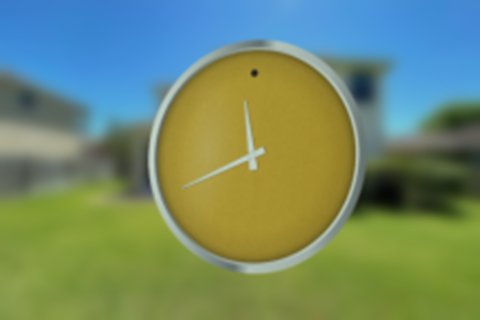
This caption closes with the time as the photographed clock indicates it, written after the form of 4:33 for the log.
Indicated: 11:41
